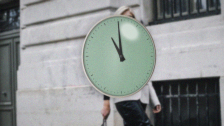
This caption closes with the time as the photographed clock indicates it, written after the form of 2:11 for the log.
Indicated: 10:59
